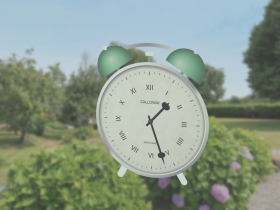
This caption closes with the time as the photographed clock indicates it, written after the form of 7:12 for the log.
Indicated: 1:27
